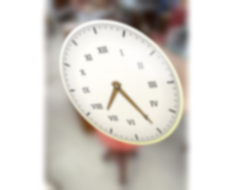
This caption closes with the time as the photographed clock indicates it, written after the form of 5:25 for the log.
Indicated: 7:25
